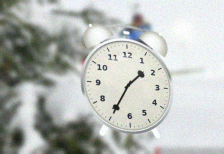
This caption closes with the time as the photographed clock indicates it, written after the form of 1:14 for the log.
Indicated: 1:35
